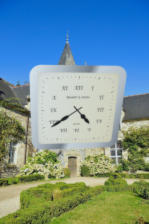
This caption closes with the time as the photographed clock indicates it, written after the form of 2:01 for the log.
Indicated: 4:39
